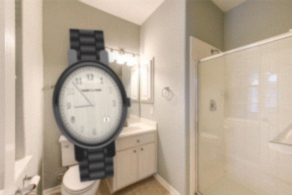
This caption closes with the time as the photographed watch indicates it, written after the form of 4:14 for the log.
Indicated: 8:53
